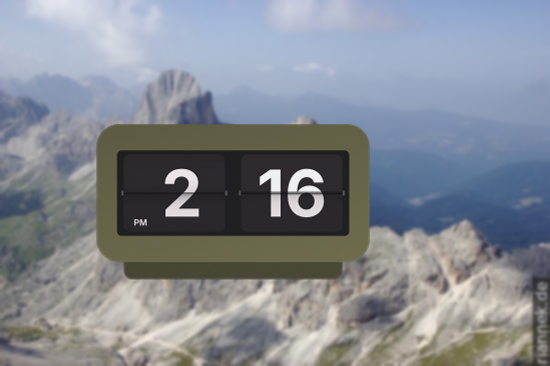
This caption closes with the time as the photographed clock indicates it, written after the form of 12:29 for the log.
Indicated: 2:16
